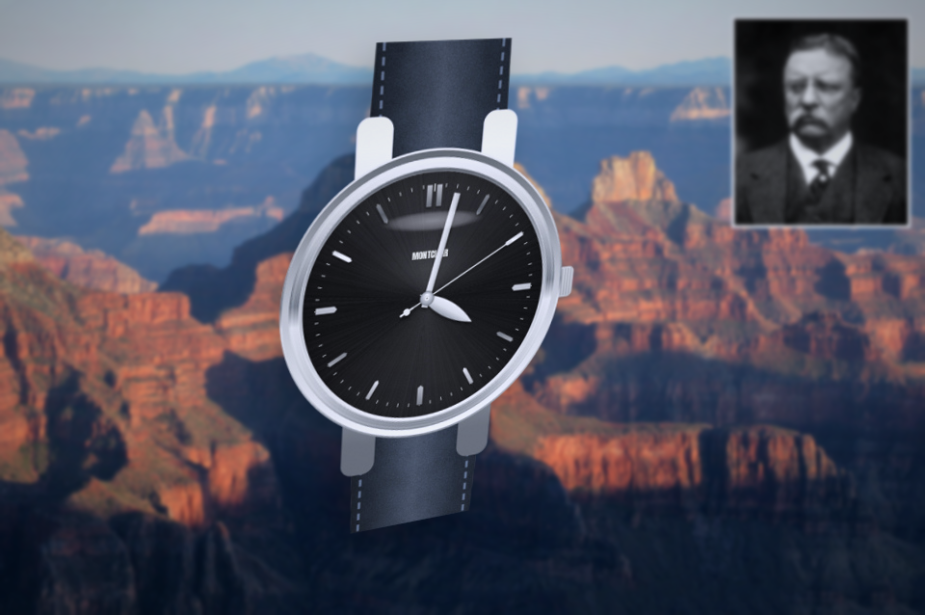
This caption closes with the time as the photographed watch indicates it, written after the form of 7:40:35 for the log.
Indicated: 4:02:10
